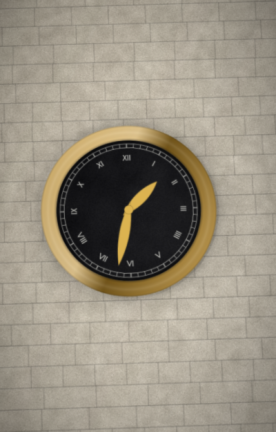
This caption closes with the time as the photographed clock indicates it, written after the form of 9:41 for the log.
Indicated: 1:32
